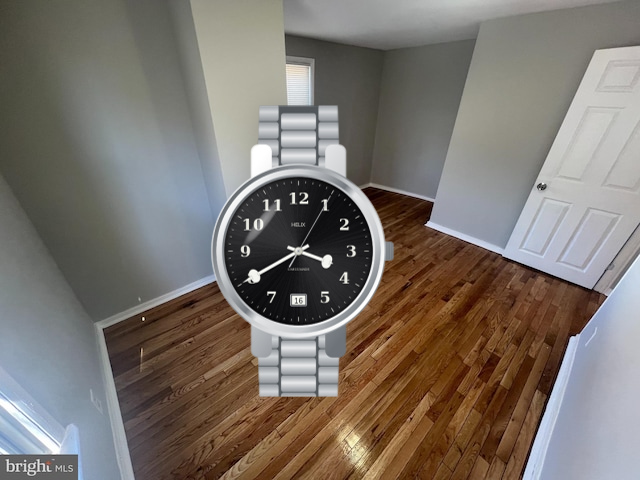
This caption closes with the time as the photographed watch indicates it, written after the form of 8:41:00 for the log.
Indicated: 3:40:05
